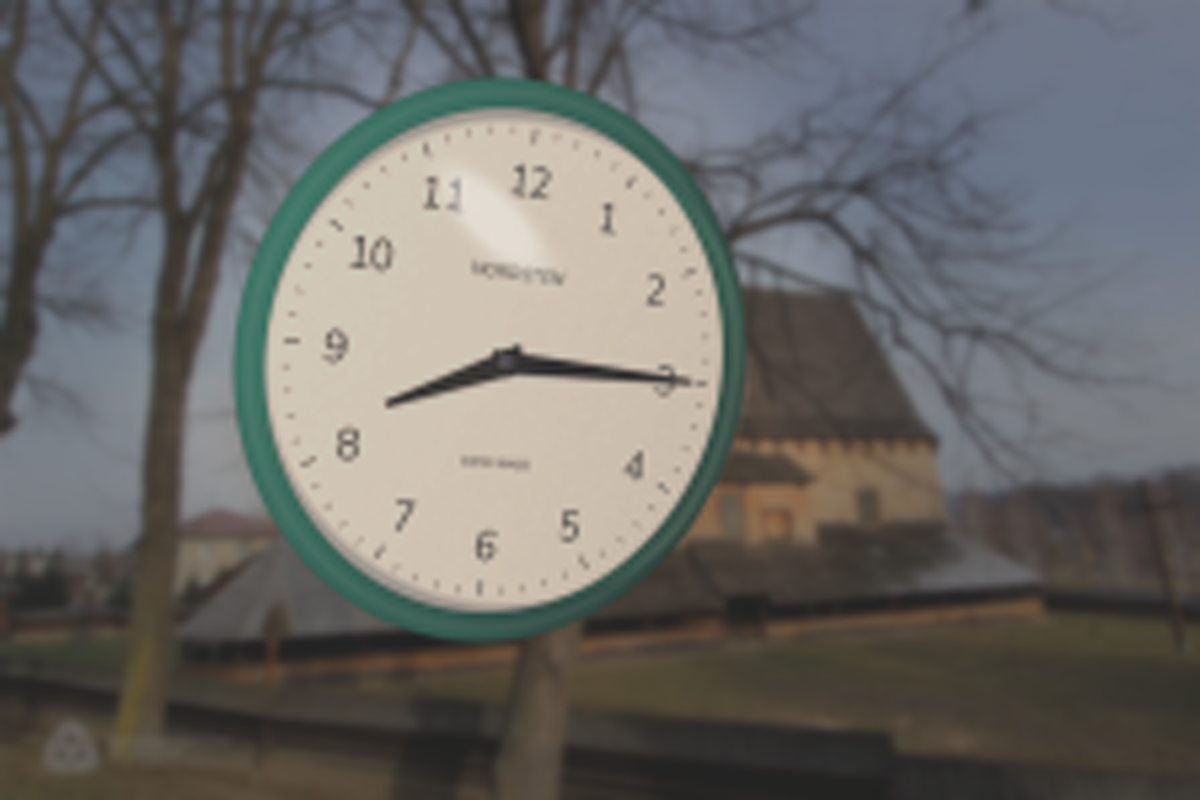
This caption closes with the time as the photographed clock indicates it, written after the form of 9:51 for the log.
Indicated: 8:15
